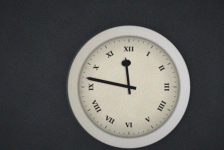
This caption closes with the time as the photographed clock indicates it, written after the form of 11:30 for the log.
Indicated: 11:47
